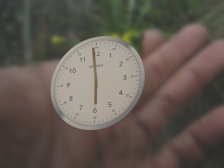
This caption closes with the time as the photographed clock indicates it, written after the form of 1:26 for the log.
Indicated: 5:59
